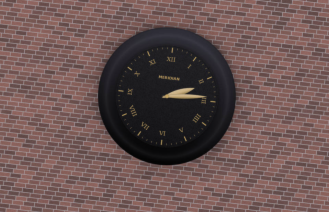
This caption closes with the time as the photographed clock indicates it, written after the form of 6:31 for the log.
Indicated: 2:14
